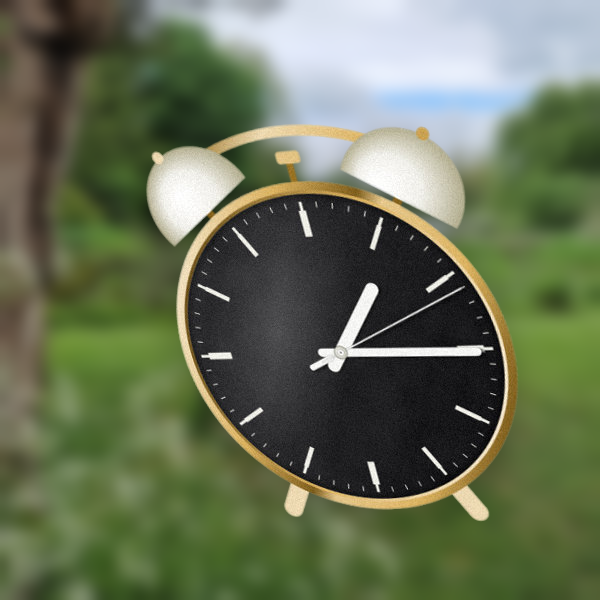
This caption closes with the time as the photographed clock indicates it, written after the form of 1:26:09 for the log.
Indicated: 1:15:11
